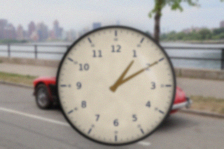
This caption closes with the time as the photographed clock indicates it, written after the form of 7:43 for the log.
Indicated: 1:10
